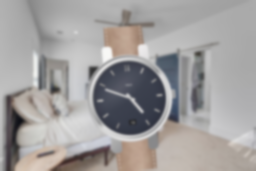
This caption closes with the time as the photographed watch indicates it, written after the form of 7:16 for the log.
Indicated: 4:49
